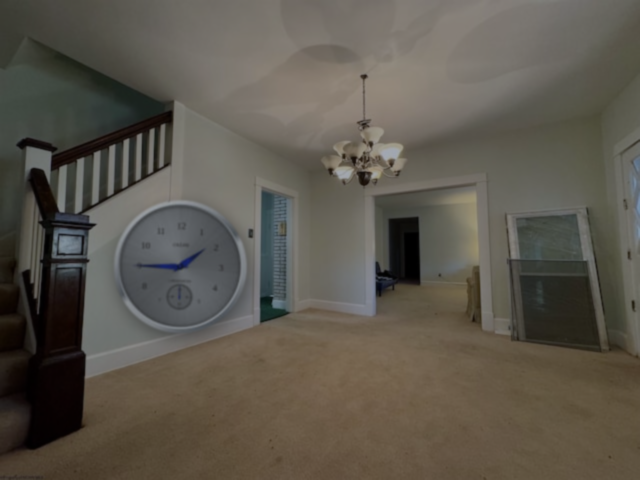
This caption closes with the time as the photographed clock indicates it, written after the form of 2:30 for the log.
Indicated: 1:45
